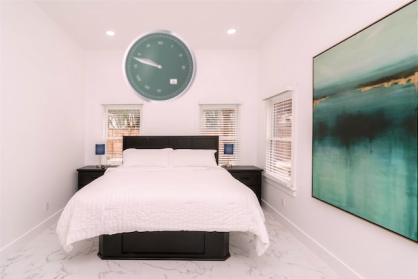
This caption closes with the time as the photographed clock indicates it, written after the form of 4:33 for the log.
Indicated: 9:48
